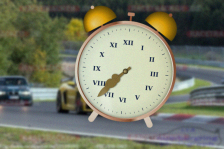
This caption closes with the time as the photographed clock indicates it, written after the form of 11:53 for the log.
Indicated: 7:37
